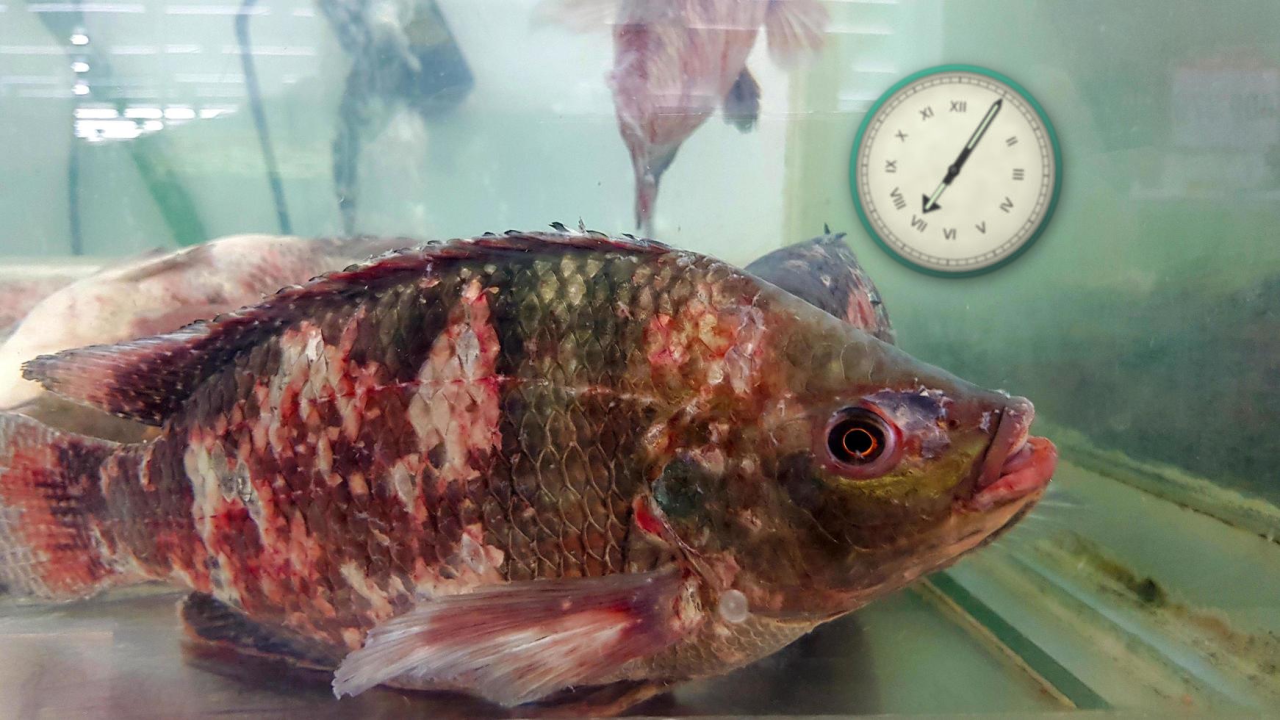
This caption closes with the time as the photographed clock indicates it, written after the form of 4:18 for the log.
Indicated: 7:05
